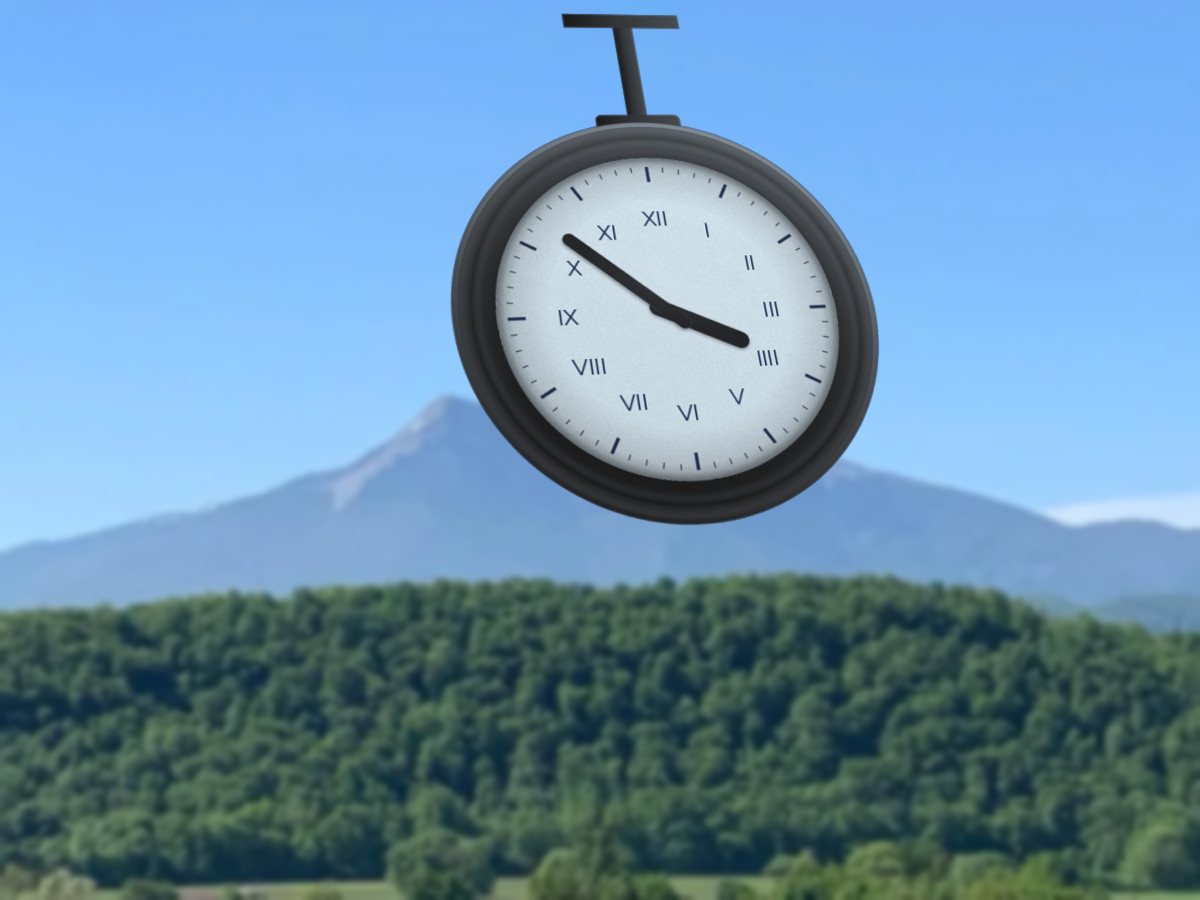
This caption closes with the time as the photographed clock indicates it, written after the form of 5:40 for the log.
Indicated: 3:52
